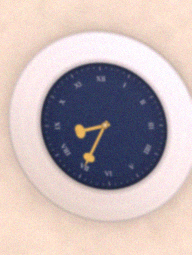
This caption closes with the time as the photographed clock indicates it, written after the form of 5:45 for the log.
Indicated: 8:35
